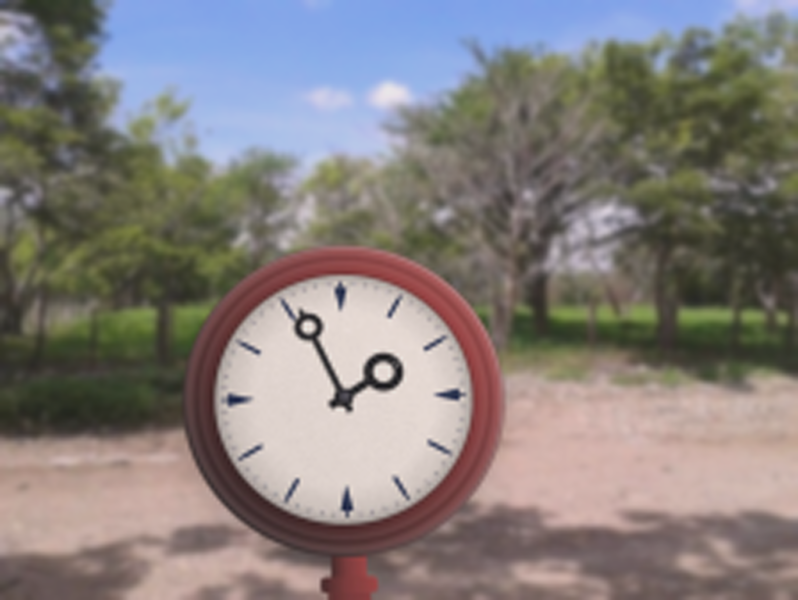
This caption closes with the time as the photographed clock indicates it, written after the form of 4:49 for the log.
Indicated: 1:56
